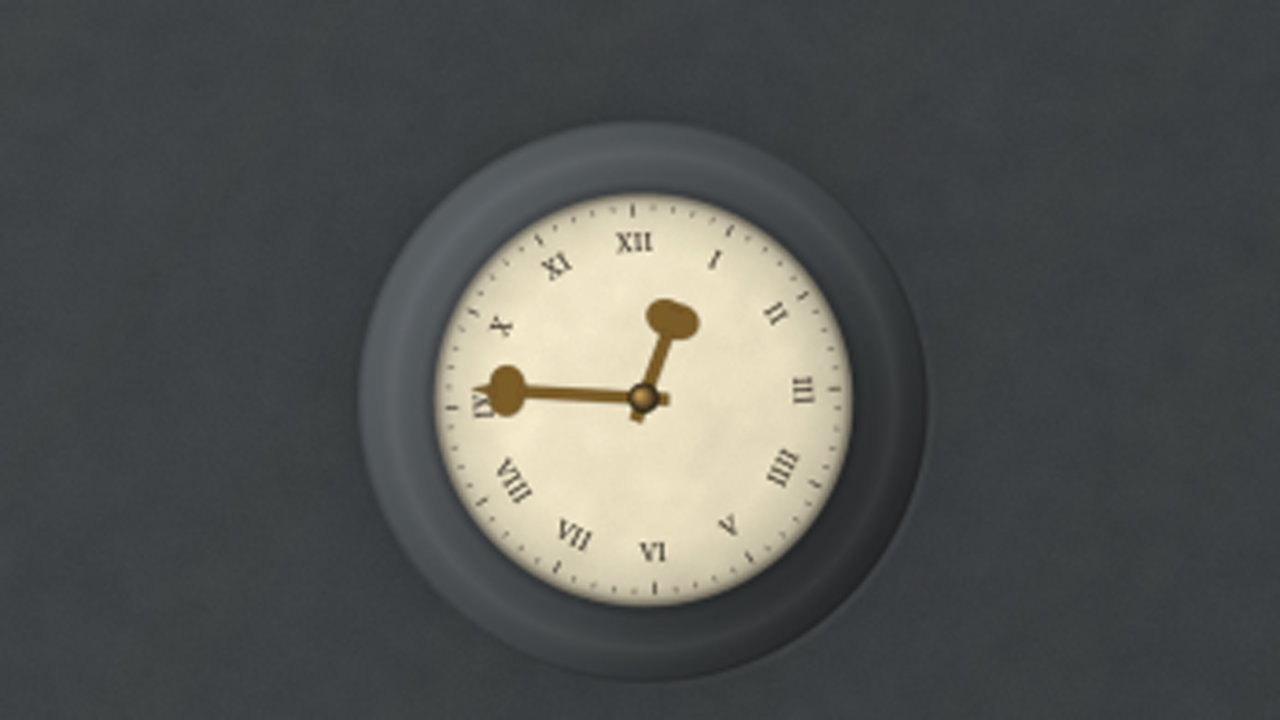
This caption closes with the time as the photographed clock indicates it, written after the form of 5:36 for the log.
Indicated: 12:46
